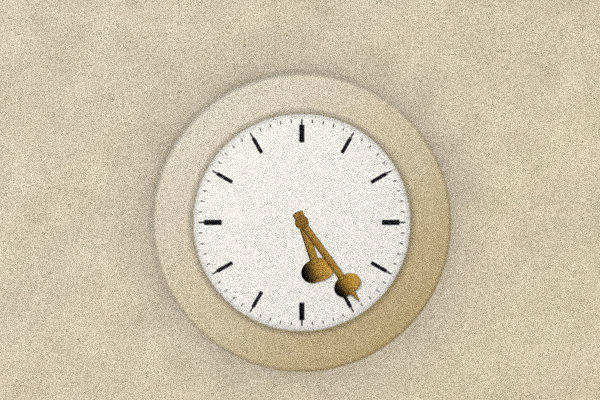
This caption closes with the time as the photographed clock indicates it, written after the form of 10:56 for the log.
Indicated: 5:24
